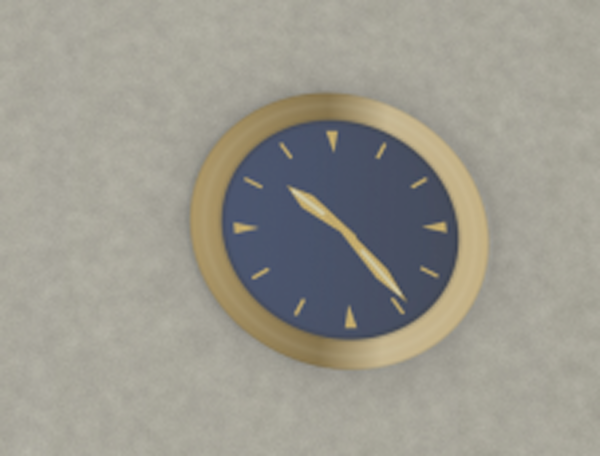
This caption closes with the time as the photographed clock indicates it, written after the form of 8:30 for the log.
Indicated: 10:24
